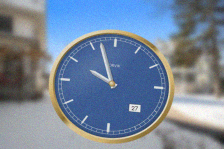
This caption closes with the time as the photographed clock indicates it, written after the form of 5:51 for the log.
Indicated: 9:57
